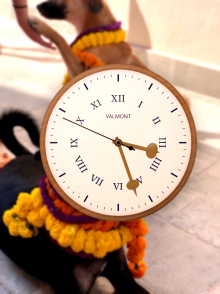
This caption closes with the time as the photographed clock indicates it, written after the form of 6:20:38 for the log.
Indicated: 3:26:49
